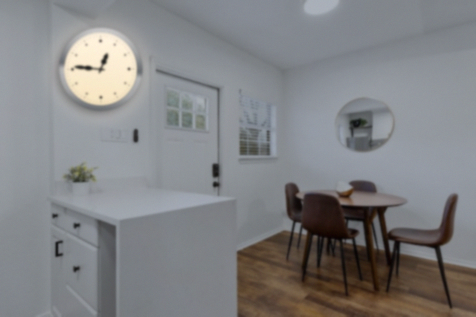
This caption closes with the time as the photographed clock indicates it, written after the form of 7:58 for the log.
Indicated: 12:46
